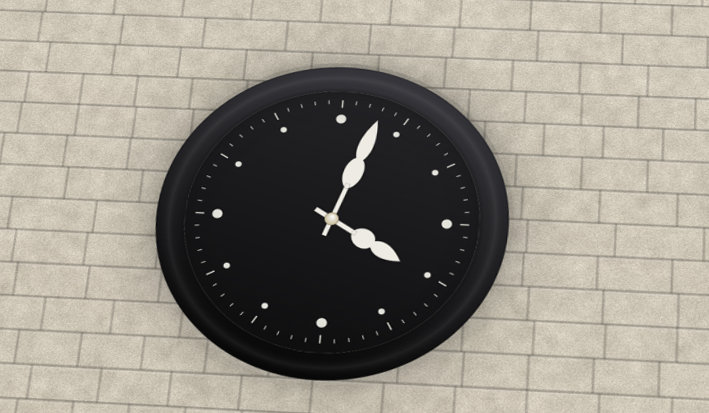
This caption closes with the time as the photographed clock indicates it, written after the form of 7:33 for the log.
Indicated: 4:03
